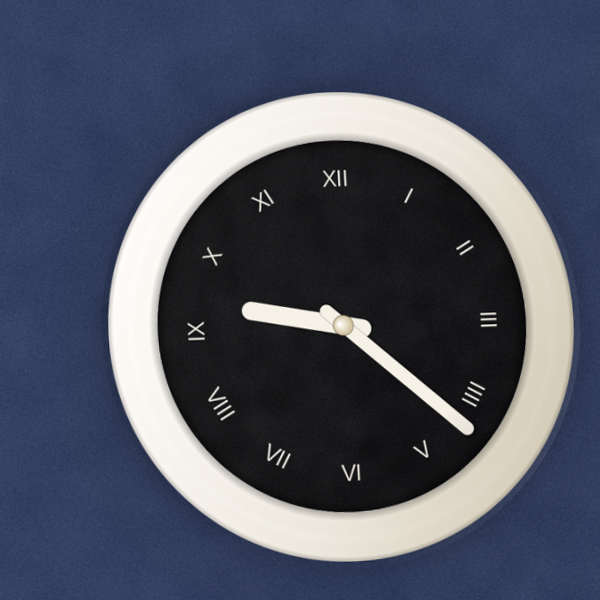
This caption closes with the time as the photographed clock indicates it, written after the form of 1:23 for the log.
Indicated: 9:22
